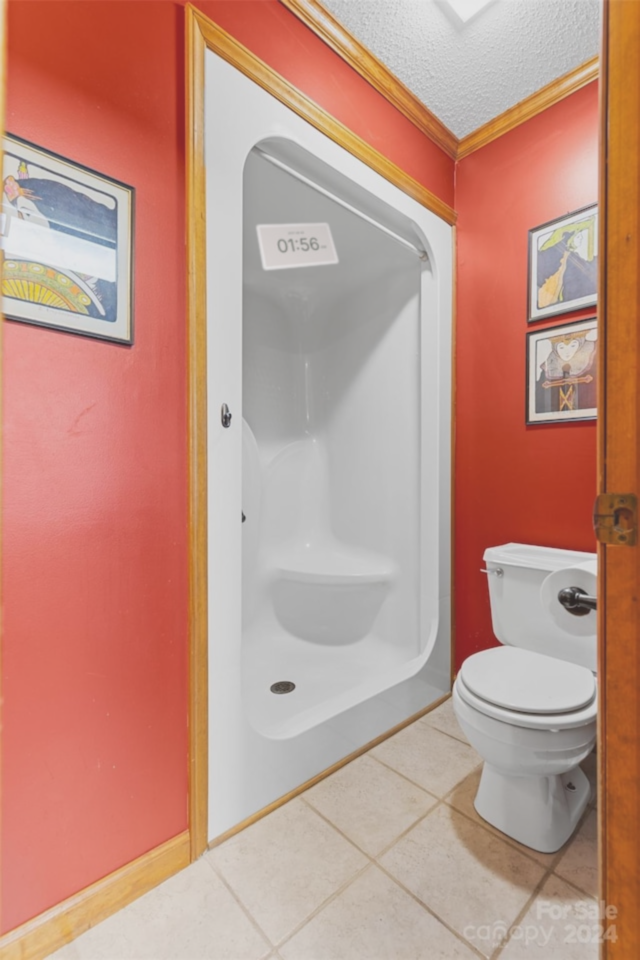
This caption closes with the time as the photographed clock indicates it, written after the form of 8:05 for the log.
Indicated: 1:56
